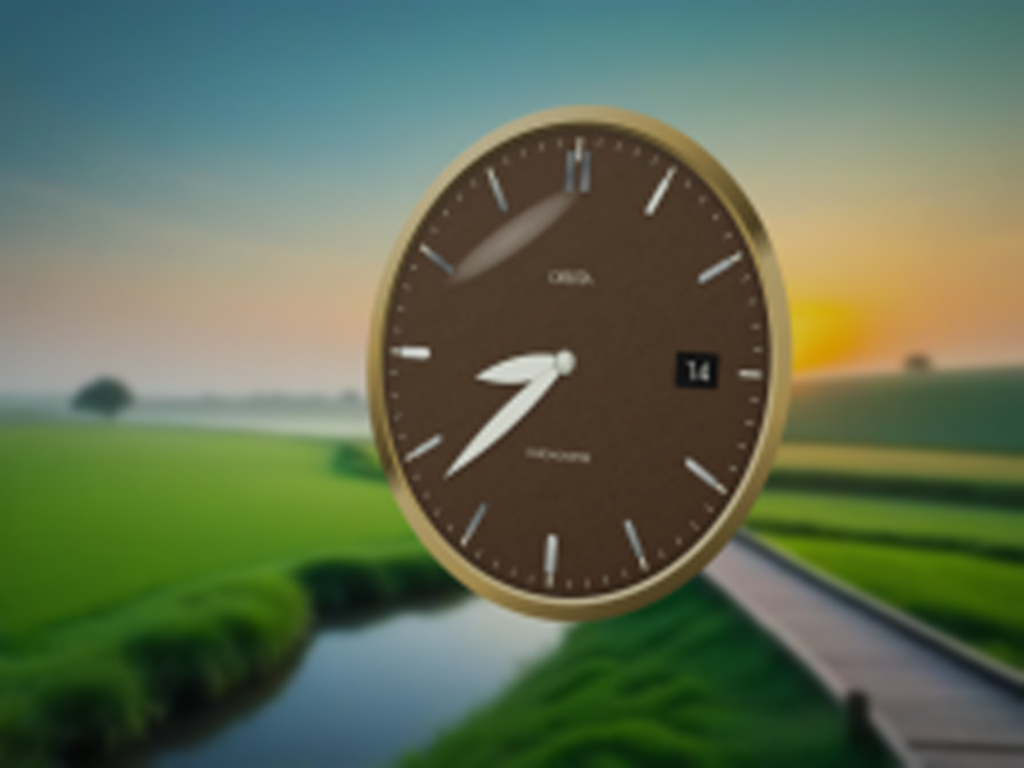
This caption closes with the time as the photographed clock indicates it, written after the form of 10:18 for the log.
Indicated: 8:38
